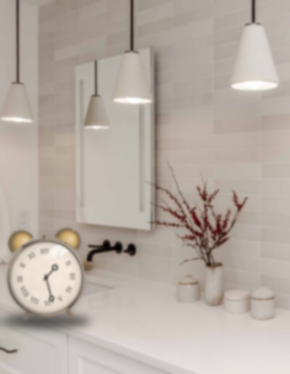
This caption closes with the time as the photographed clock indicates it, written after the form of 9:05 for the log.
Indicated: 1:28
